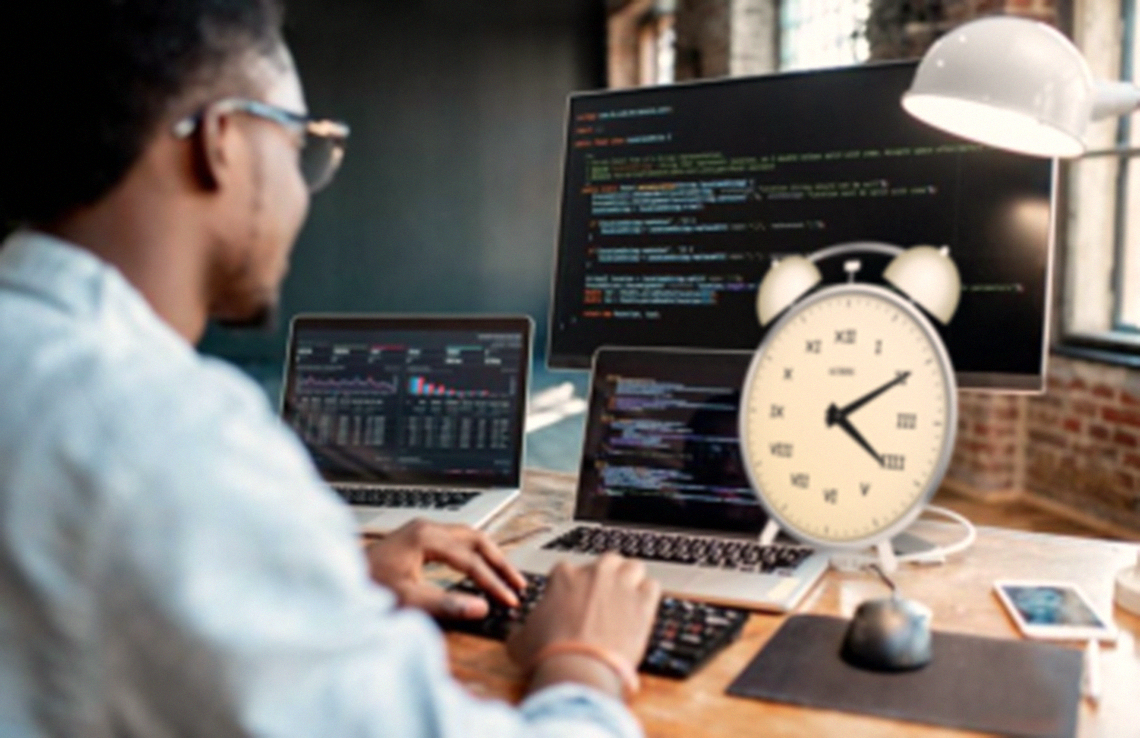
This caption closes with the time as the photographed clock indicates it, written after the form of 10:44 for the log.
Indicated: 4:10
